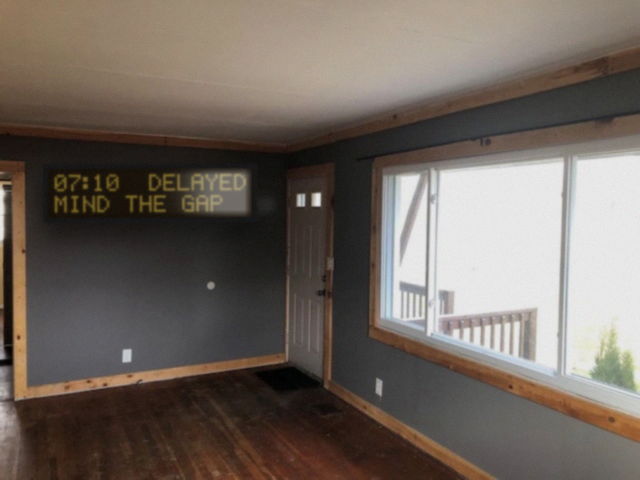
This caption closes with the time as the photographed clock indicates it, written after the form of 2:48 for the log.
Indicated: 7:10
